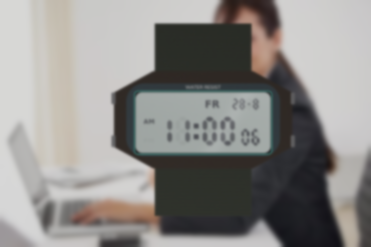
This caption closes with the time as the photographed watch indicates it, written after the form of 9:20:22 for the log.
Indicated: 11:00:06
